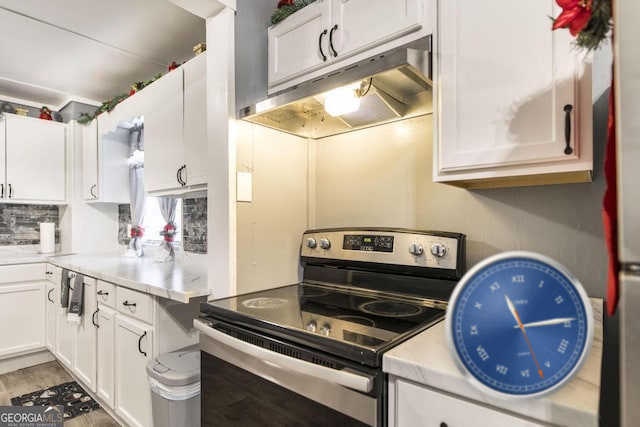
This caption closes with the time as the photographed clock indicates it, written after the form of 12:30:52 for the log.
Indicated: 11:14:27
